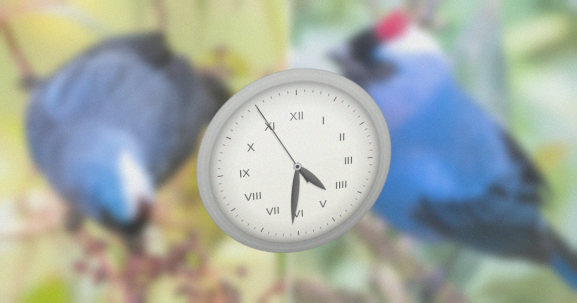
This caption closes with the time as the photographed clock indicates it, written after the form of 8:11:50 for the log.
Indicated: 4:30:55
